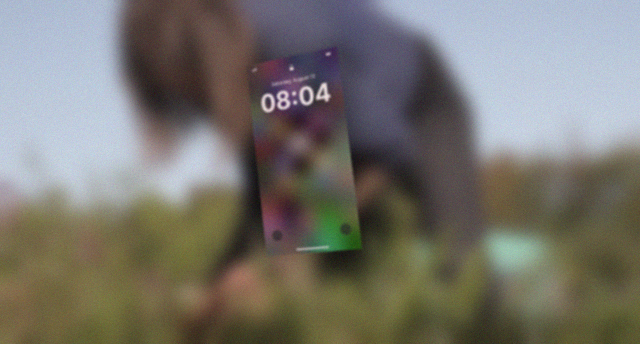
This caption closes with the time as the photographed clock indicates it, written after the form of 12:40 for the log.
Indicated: 8:04
